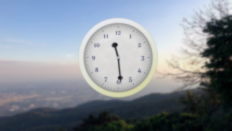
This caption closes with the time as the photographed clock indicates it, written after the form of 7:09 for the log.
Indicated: 11:29
